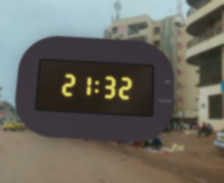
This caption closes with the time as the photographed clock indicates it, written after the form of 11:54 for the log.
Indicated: 21:32
